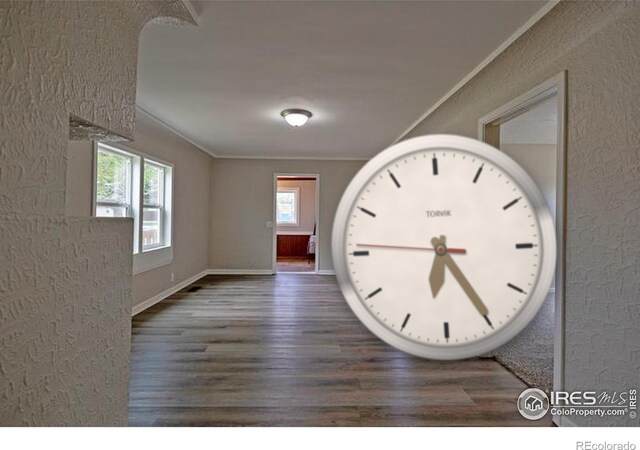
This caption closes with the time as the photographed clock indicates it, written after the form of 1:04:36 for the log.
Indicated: 6:24:46
